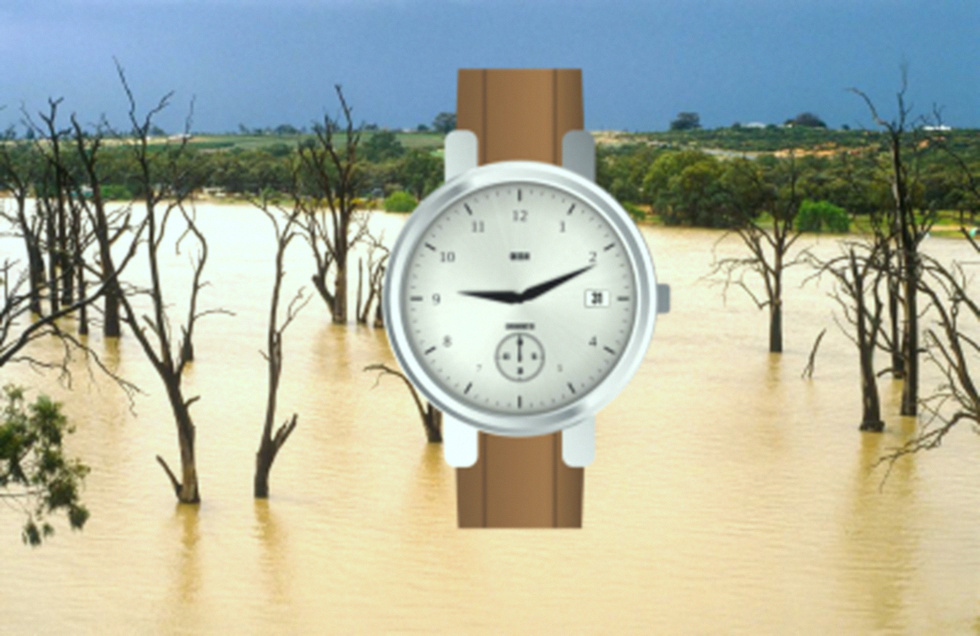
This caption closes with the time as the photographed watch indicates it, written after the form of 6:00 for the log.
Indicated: 9:11
